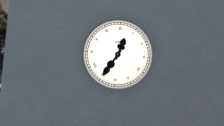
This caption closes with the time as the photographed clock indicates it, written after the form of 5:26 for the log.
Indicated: 12:35
